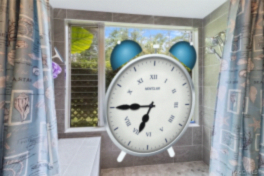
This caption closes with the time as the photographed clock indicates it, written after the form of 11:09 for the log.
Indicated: 6:45
